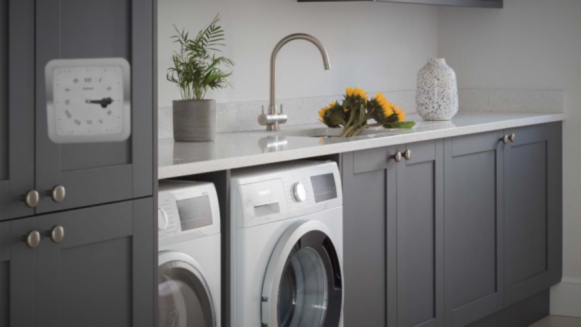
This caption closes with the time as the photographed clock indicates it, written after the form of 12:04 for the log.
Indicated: 3:15
